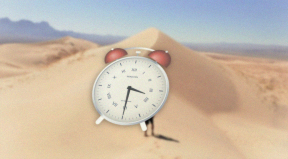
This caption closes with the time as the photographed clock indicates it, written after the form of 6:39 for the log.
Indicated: 3:30
